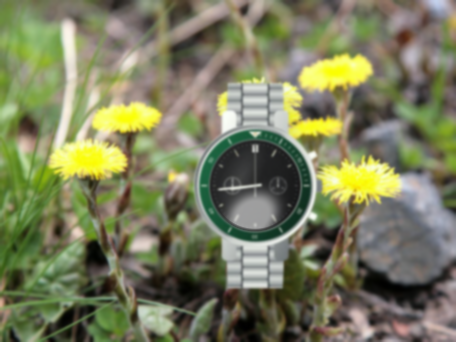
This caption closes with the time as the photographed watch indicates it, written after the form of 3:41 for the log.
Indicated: 8:44
